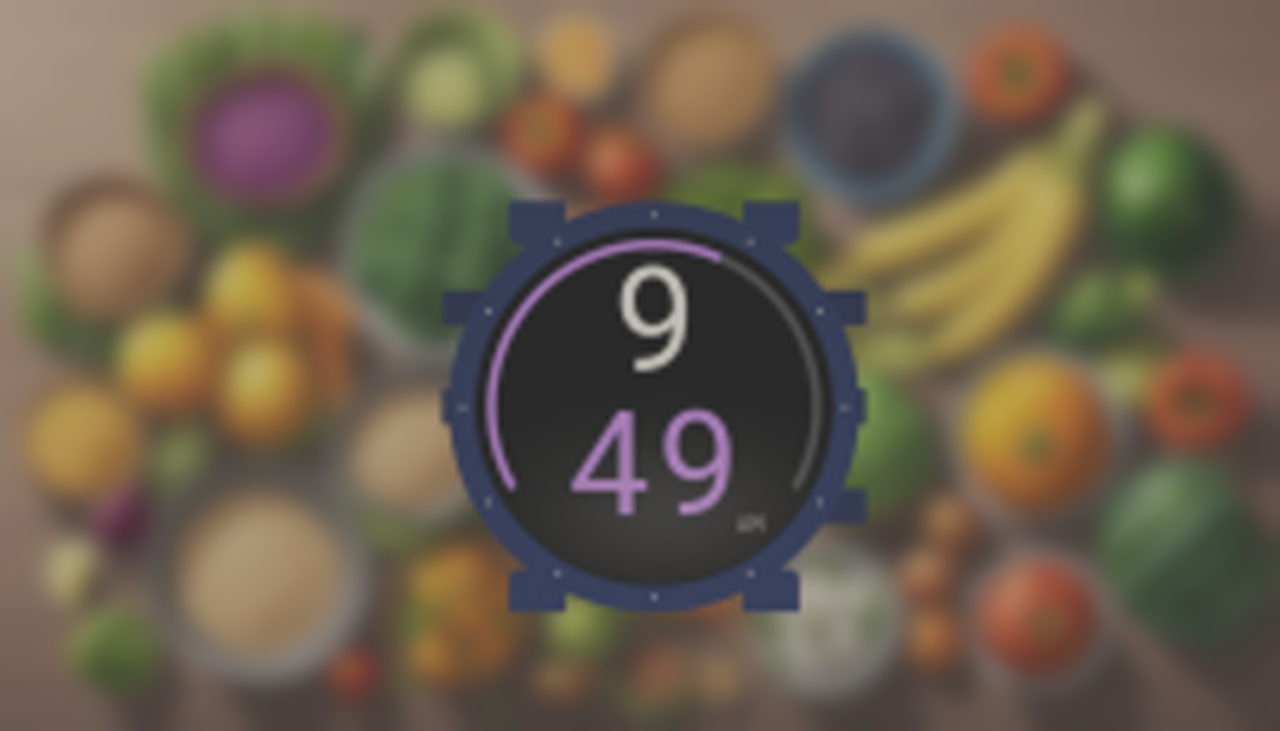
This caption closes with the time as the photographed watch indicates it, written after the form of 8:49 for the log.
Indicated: 9:49
